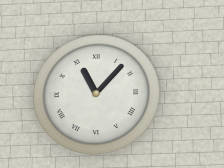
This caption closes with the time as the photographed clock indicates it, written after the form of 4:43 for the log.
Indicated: 11:07
